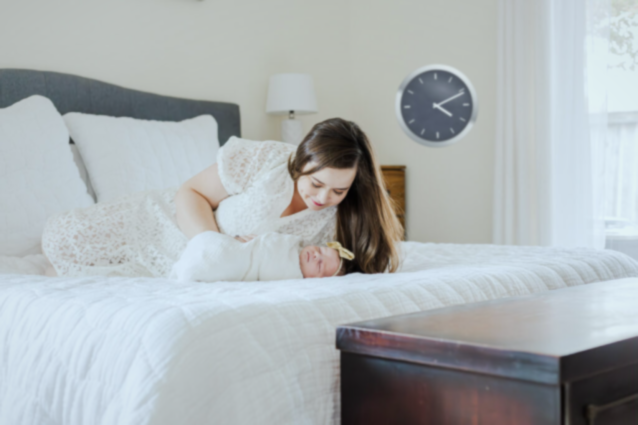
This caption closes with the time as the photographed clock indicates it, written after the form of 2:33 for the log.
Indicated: 4:11
